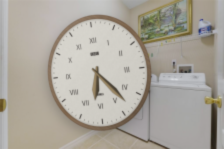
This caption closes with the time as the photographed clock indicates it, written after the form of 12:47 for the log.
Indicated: 6:23
